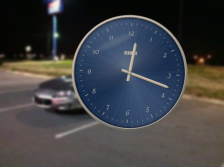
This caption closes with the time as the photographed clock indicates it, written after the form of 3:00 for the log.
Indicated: 12:18
